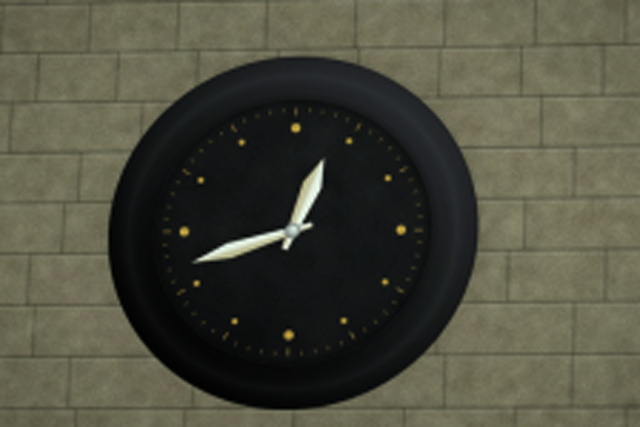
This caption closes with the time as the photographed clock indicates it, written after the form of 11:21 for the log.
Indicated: 12:42
